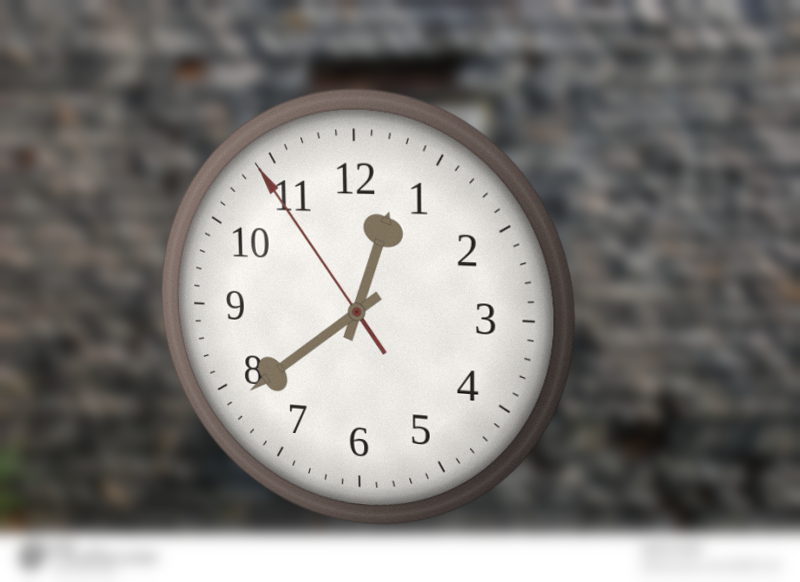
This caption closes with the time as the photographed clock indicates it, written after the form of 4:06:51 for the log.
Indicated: 12:38:54
